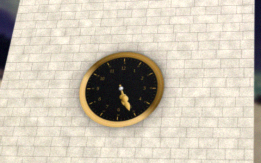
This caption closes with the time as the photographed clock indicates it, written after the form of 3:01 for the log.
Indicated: 5:26
